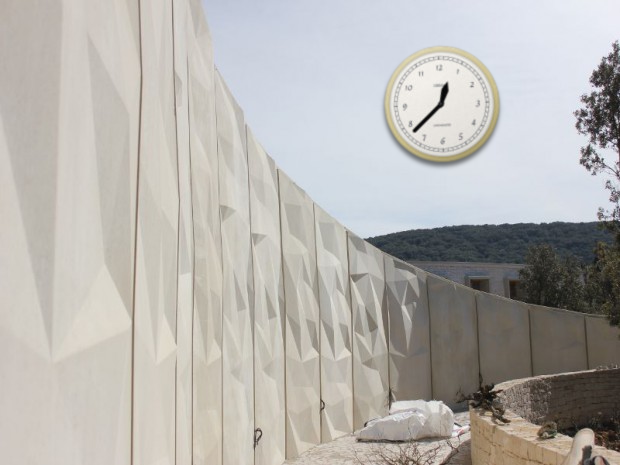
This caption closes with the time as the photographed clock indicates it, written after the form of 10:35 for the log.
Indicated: 12:38
